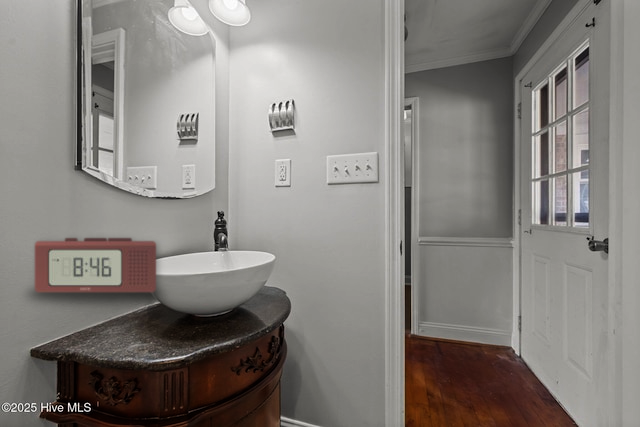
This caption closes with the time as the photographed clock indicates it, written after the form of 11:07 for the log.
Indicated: 8:46
